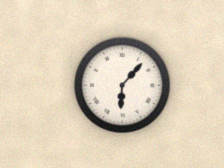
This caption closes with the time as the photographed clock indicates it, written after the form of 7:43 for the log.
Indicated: 6:07
